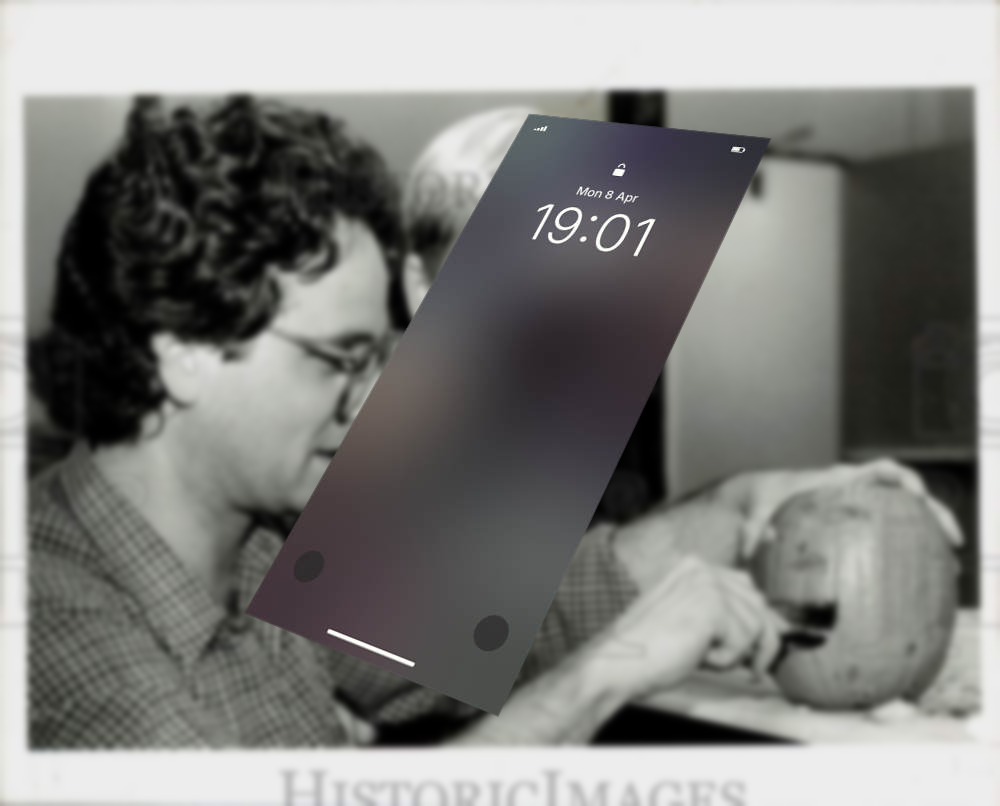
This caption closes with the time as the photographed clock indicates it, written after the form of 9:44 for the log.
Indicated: 19:01
